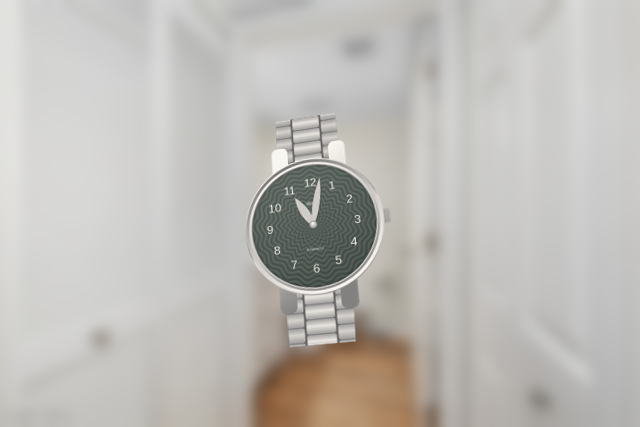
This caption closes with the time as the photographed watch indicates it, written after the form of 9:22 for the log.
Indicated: 11:02
